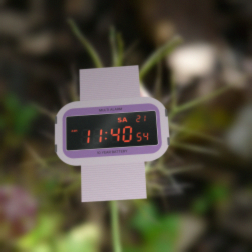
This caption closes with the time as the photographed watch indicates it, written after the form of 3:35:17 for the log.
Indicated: 11:40:54
